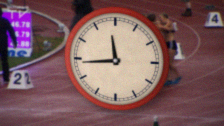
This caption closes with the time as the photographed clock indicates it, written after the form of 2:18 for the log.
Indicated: 11:44
